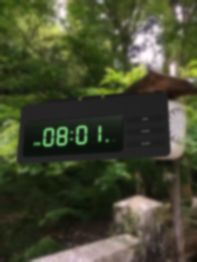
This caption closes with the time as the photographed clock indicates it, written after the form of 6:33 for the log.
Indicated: 8:01
